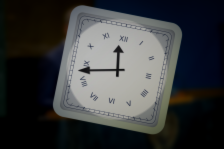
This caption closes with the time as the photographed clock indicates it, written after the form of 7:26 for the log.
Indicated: 11:43
